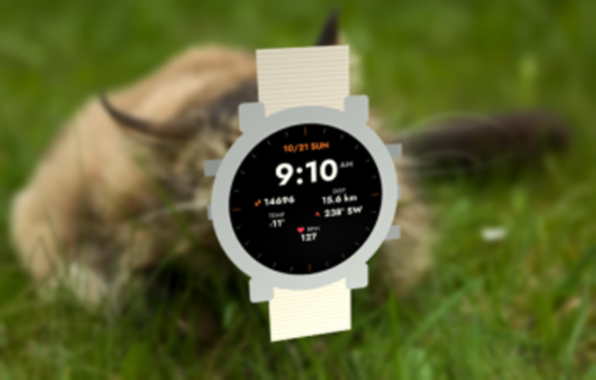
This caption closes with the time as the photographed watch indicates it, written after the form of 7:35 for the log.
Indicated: 9:10
